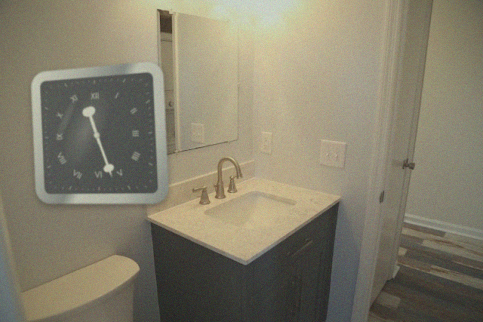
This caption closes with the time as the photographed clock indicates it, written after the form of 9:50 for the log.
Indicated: 11:27
